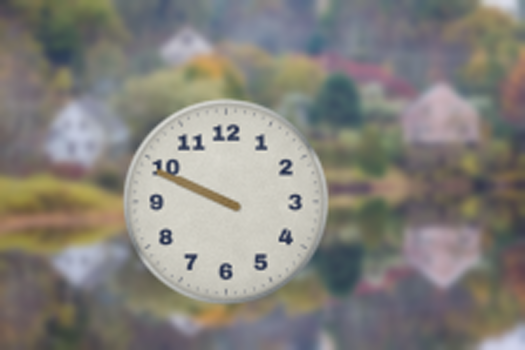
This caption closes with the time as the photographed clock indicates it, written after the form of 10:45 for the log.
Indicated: 9:49
